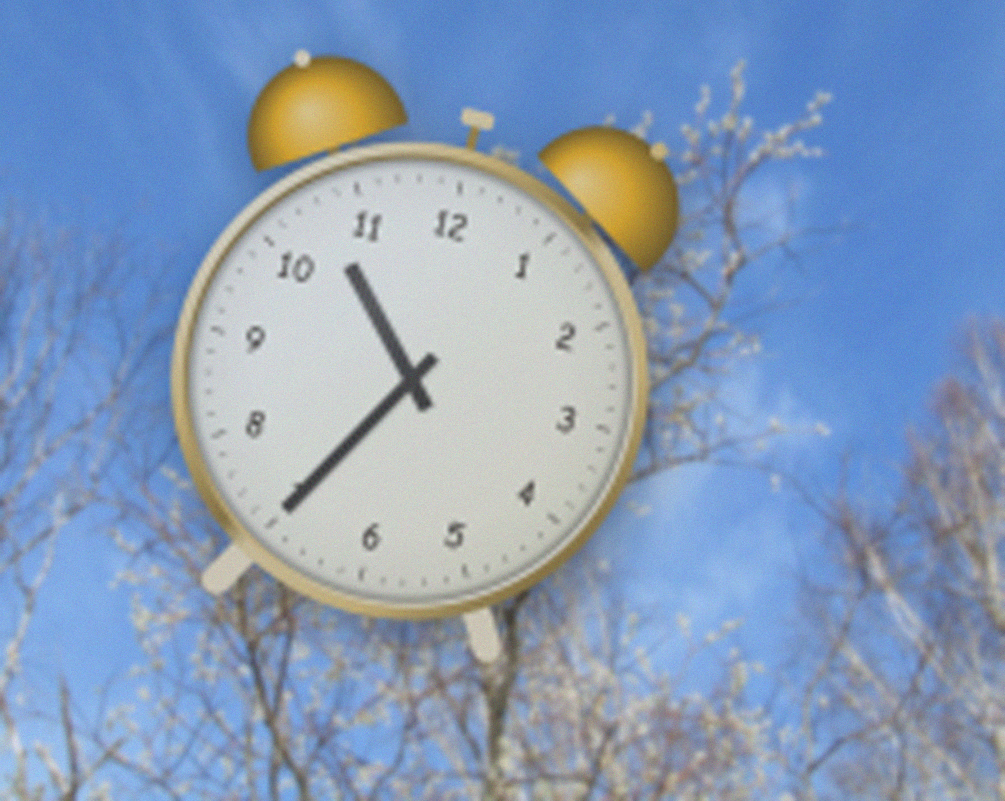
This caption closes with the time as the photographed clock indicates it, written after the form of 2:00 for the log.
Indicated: 10:35
